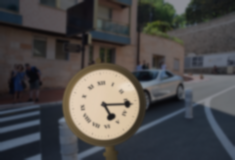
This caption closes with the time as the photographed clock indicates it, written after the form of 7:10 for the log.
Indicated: 5:16
